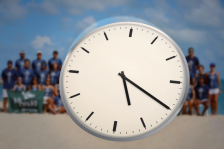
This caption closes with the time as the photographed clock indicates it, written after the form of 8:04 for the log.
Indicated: 5:20
